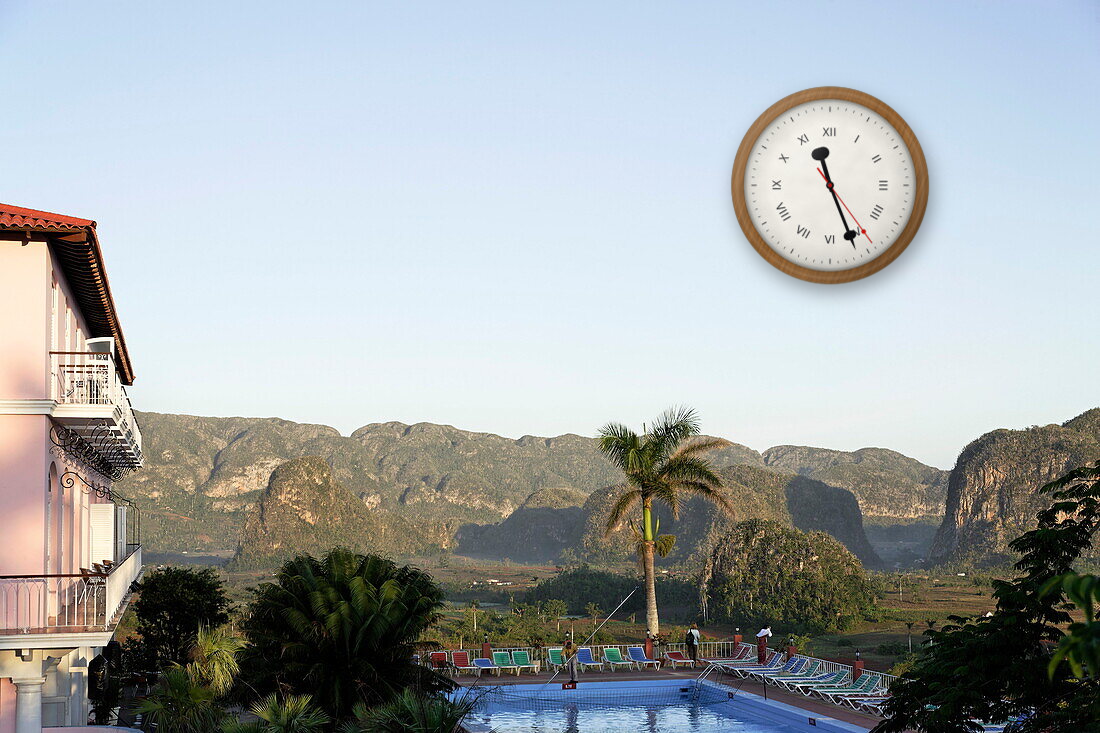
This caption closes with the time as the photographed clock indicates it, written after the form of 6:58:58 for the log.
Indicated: 11:26:24
